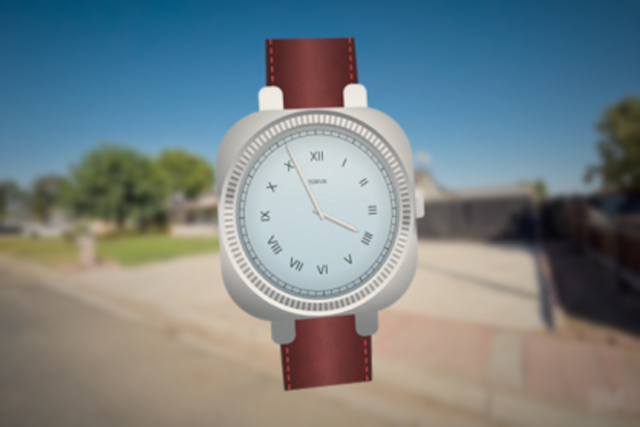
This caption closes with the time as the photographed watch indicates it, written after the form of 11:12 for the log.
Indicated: 3:56
